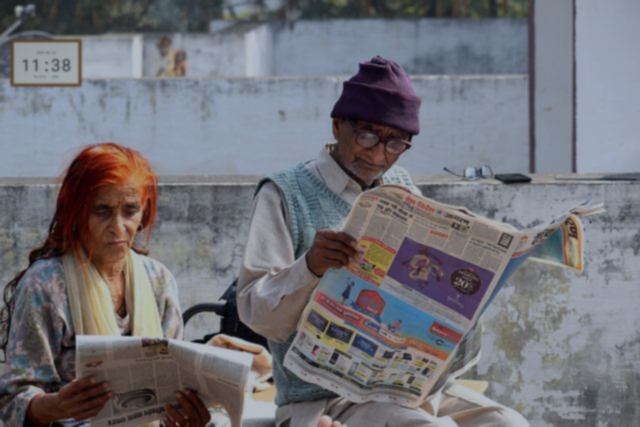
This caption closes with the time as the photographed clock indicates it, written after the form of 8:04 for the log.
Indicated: 11:38
